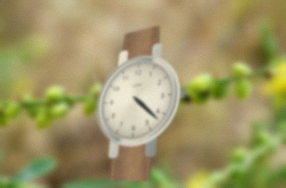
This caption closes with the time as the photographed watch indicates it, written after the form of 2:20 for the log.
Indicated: 4:22
